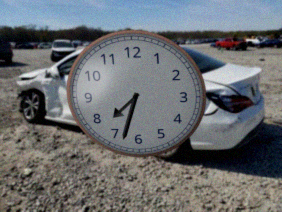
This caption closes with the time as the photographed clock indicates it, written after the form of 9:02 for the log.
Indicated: 7:33
